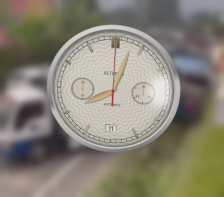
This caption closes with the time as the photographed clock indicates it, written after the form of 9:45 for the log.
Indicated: 8:03
